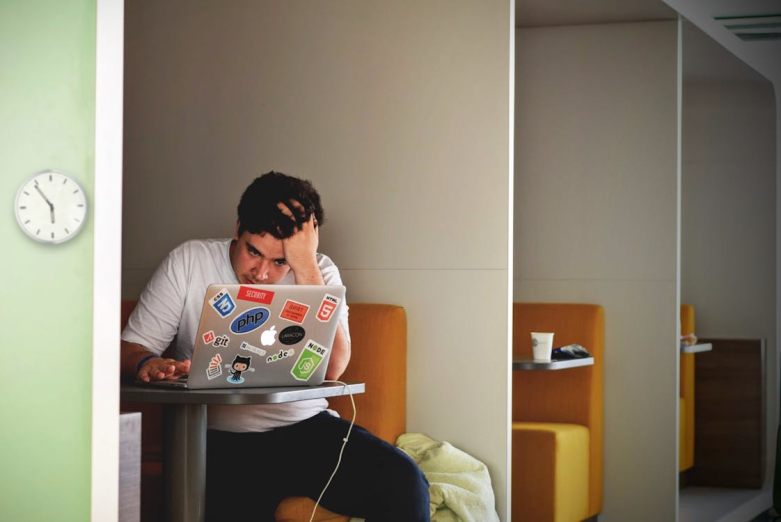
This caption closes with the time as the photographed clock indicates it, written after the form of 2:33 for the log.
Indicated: 5:54
